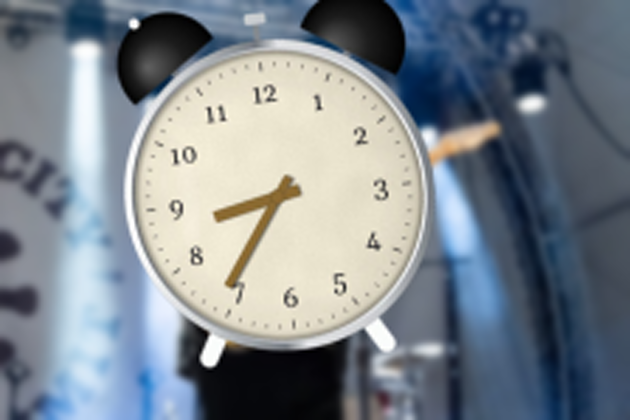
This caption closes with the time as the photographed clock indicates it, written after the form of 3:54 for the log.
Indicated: 8:36
